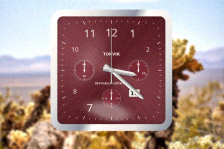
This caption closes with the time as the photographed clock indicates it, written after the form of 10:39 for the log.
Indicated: 3:22
